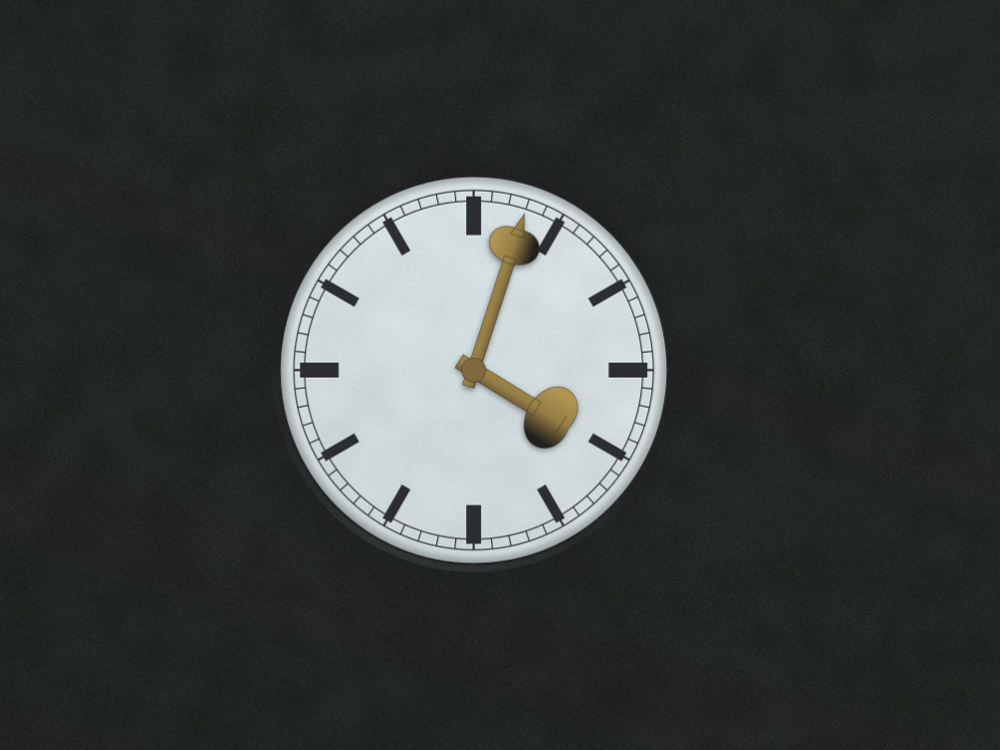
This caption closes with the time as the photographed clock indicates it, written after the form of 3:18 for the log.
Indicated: 4:03
